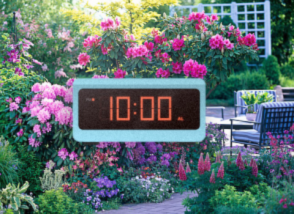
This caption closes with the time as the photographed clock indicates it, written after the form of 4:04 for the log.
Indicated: 10:00
